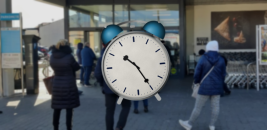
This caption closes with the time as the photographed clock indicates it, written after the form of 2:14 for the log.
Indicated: 10:25
